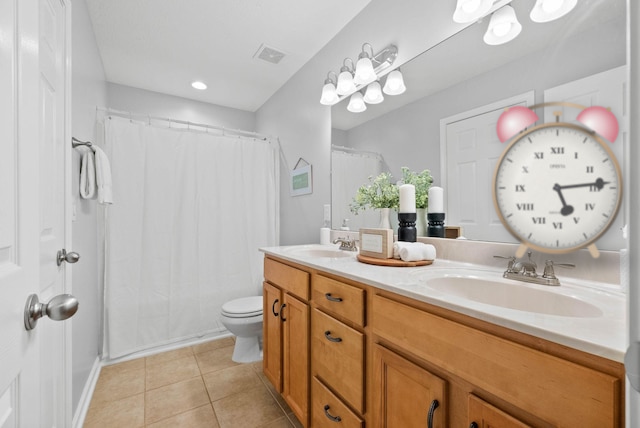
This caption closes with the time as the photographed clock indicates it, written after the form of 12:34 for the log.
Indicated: 5:14
